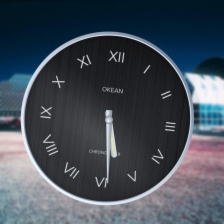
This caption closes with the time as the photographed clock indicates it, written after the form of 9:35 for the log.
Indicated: 5:29
